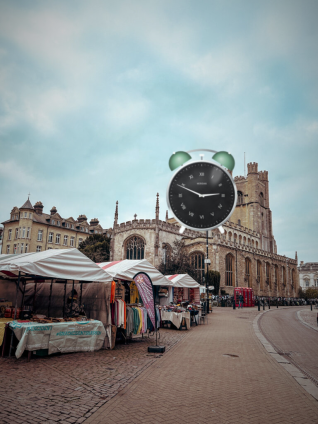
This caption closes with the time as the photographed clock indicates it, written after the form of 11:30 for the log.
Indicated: 2:49
